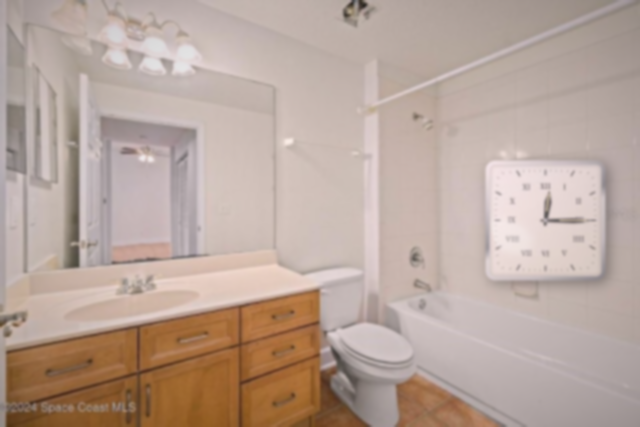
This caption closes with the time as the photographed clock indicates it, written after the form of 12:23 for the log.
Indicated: 12:15
